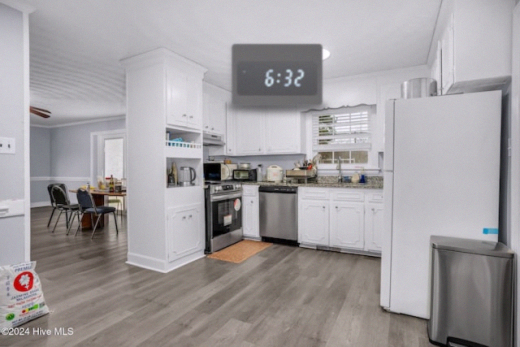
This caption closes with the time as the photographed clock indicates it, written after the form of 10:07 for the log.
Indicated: 6:32
